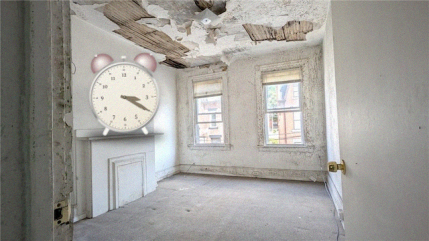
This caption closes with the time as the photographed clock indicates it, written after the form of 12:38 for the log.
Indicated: 3:20
